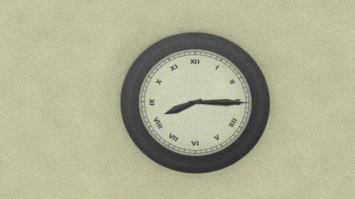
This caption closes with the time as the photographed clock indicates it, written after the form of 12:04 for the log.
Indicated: 8:15
